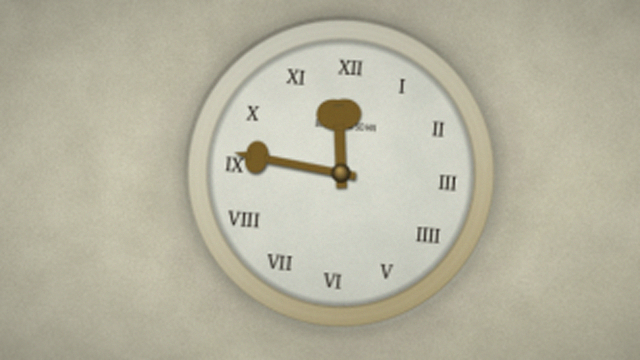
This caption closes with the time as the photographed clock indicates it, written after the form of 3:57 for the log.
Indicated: 11:46
